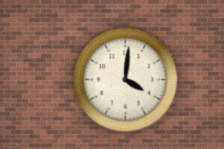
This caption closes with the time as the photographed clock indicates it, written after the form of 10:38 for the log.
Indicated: 4:01
